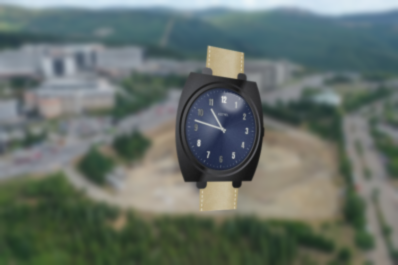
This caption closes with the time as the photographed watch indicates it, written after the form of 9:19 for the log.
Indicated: 10:47
